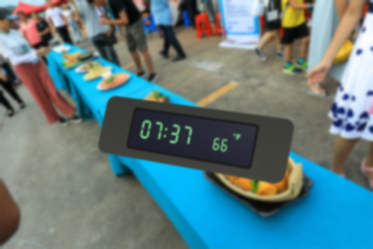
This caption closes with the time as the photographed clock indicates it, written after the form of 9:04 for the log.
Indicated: 7:37
